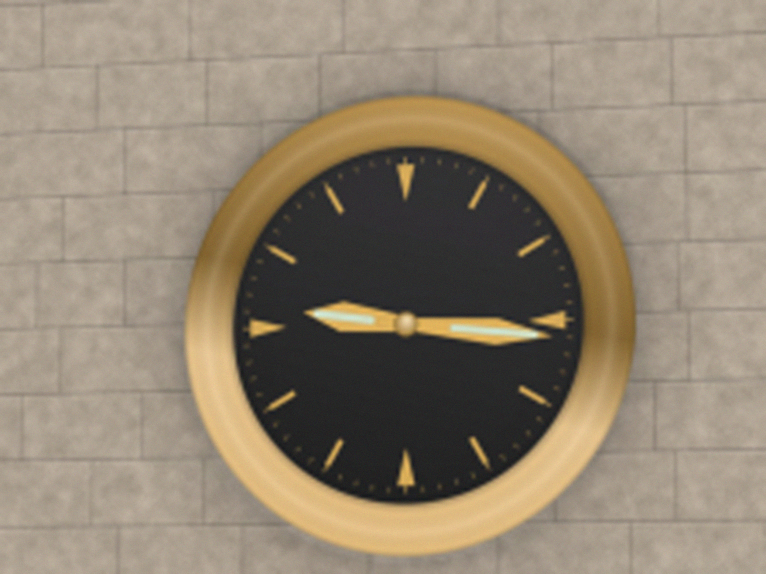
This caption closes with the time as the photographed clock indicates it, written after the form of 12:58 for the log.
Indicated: 9:16
